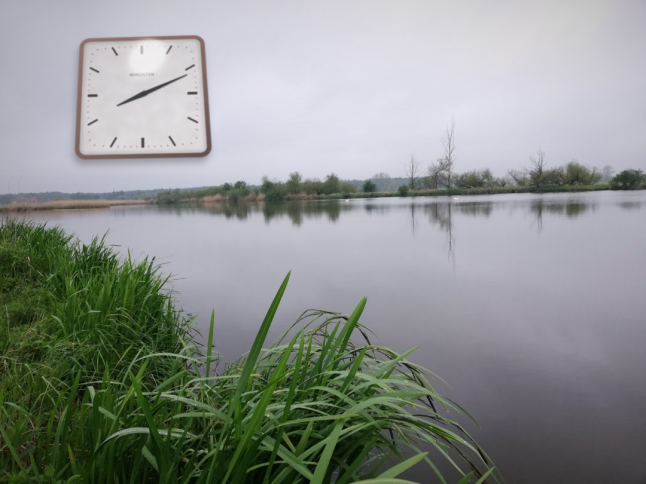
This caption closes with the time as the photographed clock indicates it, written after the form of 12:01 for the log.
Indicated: 8:11
